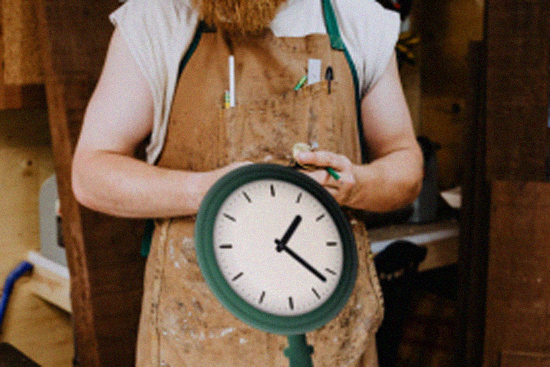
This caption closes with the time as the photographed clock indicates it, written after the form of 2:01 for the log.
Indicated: 1:22
